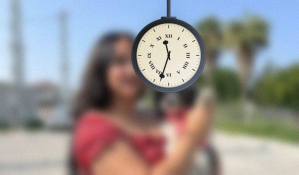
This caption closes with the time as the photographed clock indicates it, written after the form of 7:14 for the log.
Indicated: 11:33
